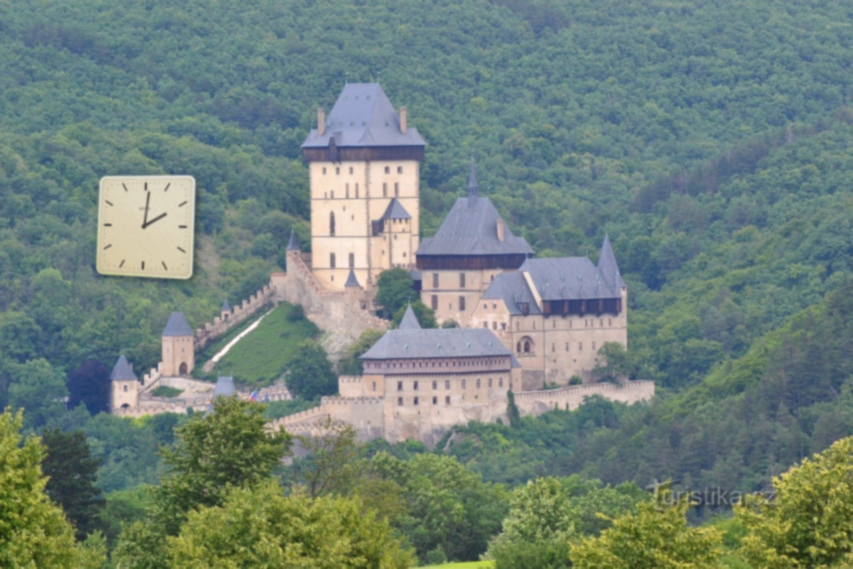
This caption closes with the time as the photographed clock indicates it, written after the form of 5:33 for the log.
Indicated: 2:01
